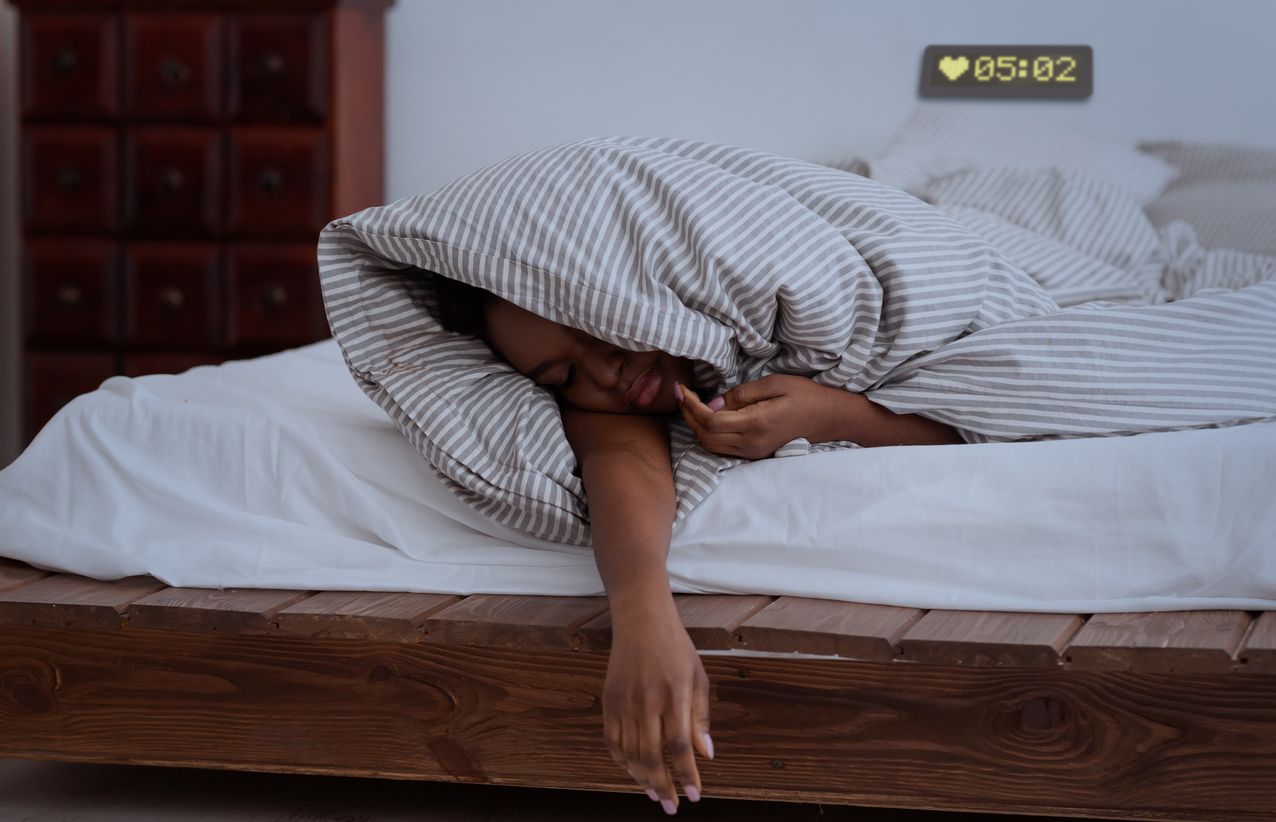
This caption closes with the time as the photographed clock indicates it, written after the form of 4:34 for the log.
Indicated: 5:02
